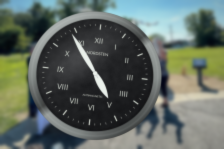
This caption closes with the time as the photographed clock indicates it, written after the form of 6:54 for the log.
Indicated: 4:54
